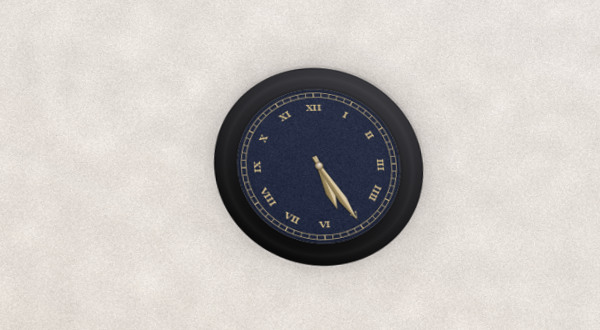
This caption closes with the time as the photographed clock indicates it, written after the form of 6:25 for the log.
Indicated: 5:25
